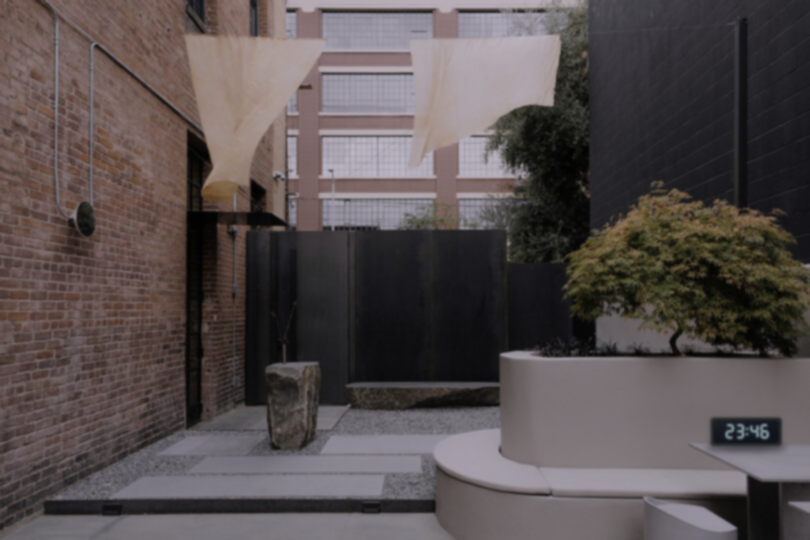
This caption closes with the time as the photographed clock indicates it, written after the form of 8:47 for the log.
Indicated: 23:46
